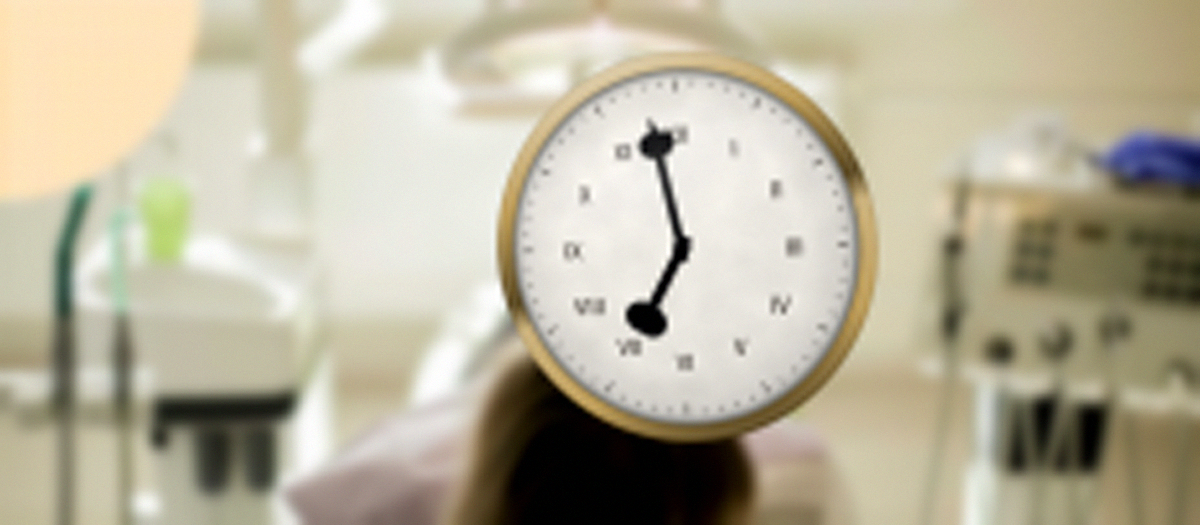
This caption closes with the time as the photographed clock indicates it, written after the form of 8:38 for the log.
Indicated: 6:58
